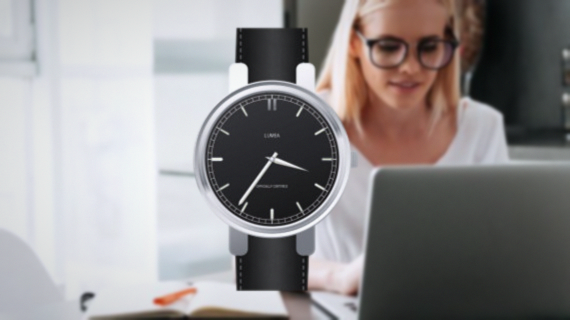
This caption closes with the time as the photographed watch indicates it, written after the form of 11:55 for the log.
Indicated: 3:36
